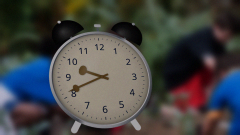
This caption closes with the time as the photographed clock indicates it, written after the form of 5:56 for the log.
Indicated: 9:41
